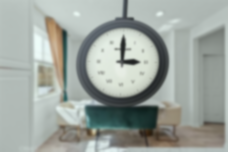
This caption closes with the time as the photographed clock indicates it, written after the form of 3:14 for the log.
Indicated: 3:00
